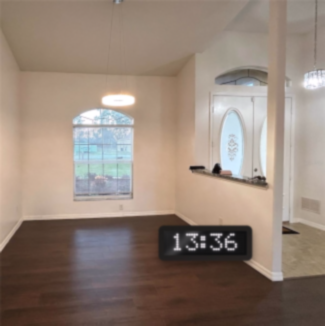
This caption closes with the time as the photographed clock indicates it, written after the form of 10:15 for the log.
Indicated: 13:36
